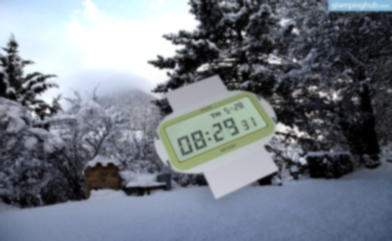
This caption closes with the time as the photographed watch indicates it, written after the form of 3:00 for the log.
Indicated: 8:29
